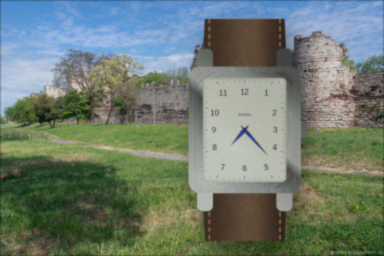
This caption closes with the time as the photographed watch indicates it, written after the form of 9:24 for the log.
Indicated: 7:23
